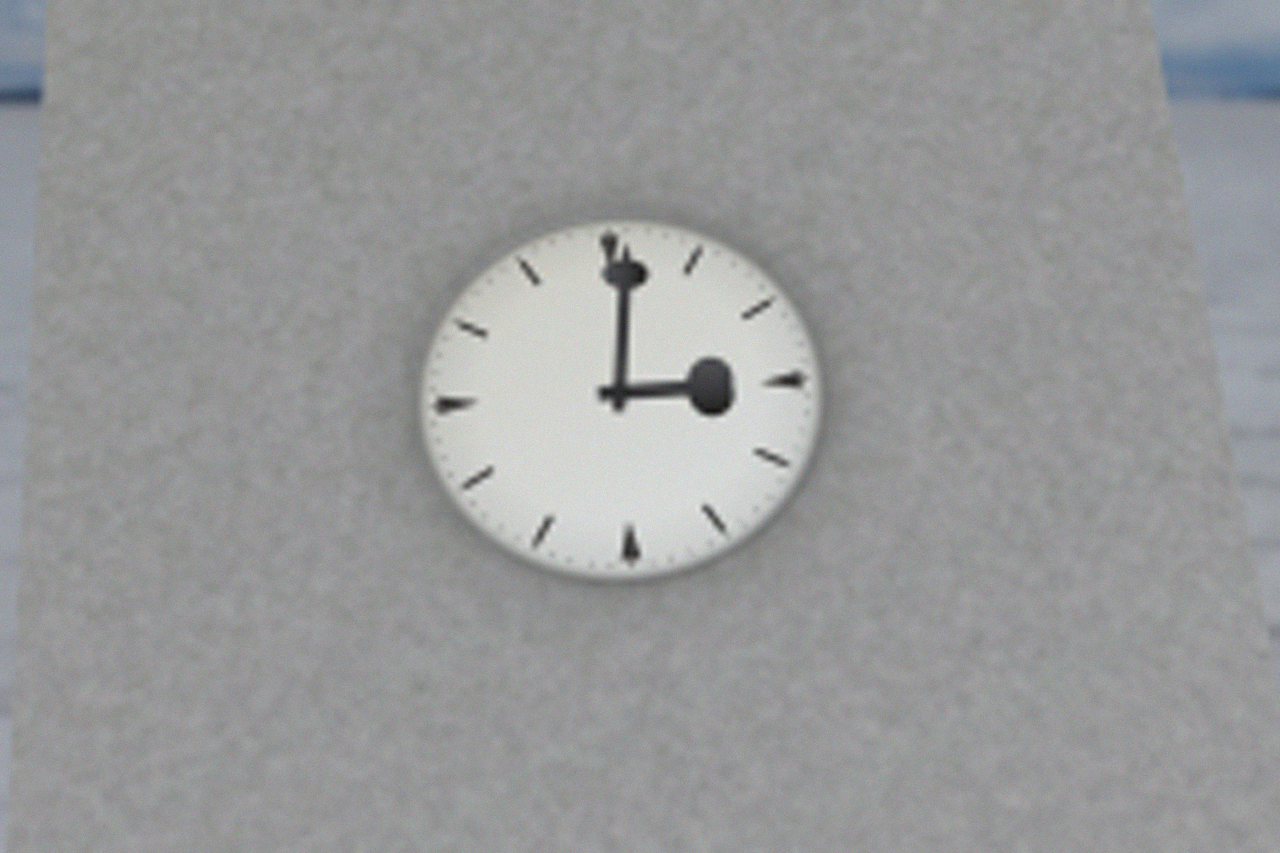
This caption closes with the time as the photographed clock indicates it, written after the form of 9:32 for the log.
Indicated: 3:01
